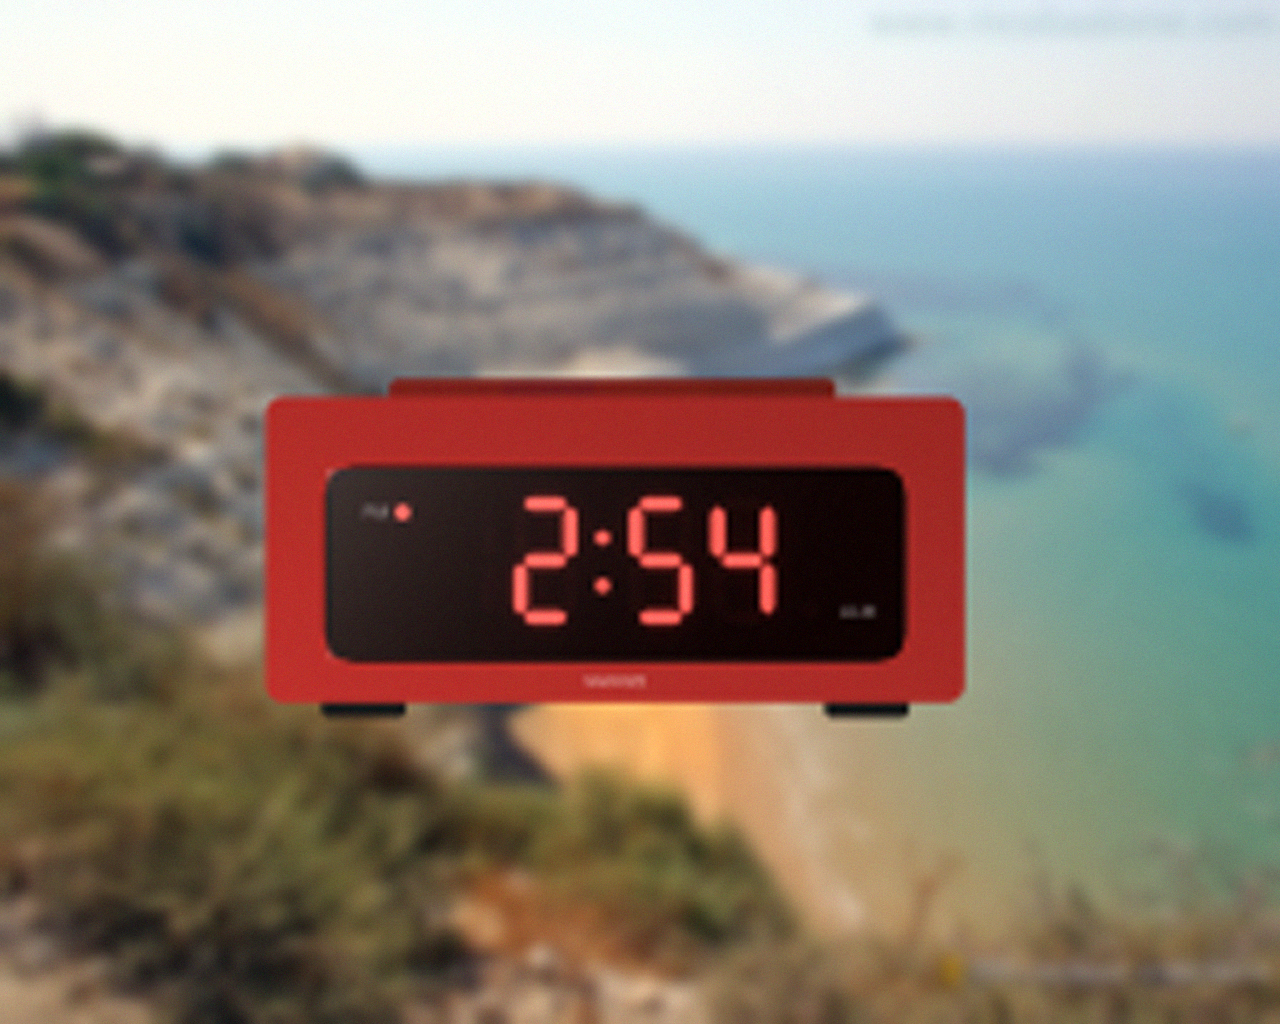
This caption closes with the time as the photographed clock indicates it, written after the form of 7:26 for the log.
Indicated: 2:54
